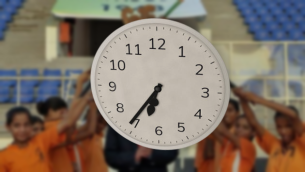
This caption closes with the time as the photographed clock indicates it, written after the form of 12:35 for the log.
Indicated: 6:36
